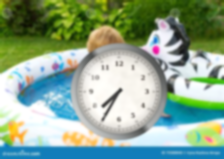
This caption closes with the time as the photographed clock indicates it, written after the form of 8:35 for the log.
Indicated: 7:35
